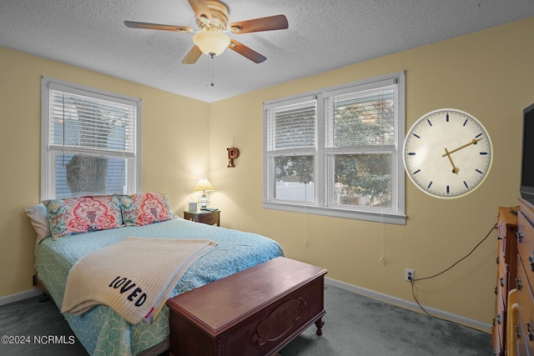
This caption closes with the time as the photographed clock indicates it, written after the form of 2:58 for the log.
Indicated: 5:11
